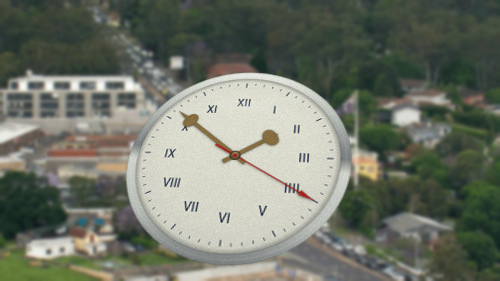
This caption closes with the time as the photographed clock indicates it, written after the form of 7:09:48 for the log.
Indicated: 1:51:20
